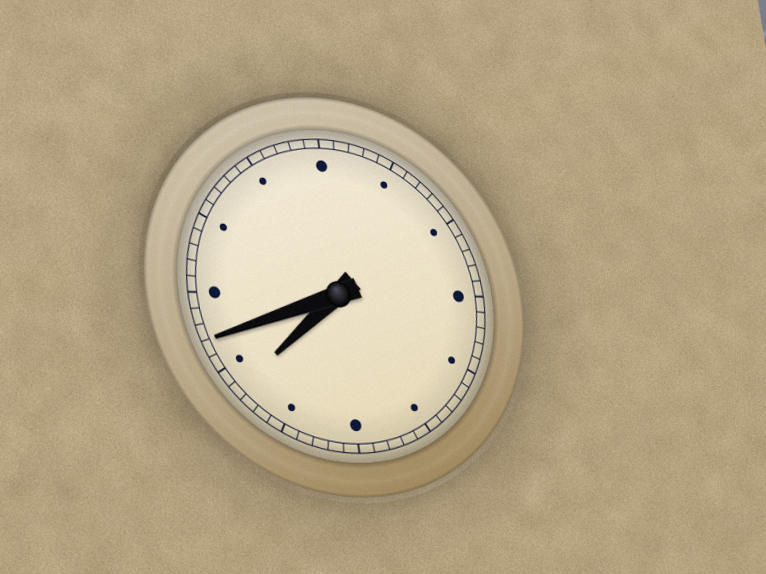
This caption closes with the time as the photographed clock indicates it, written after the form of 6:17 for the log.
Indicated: 7:42
